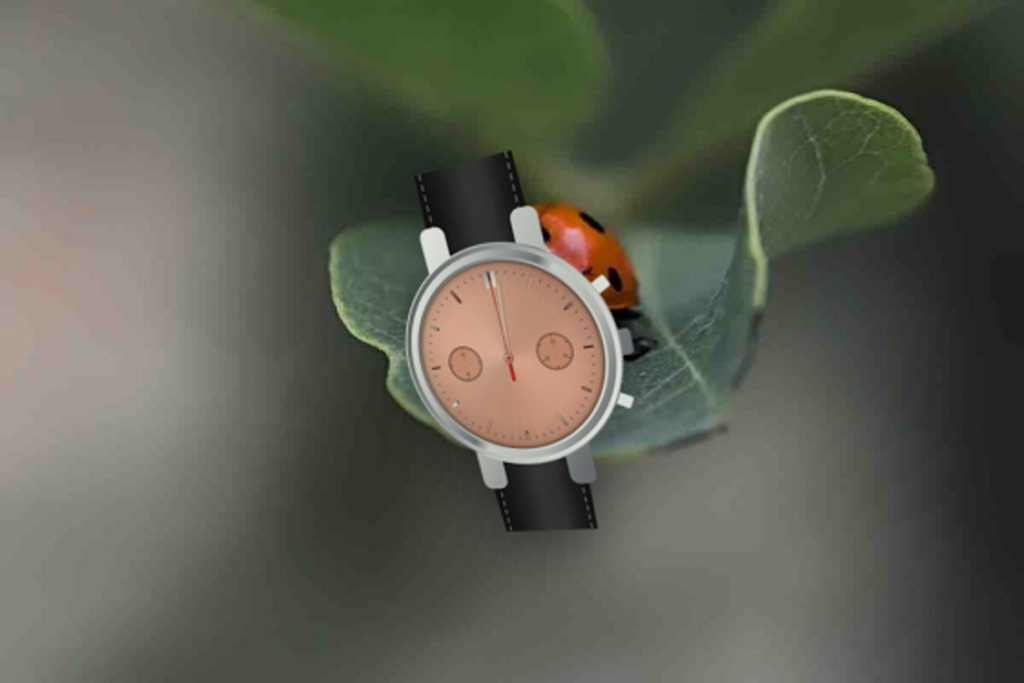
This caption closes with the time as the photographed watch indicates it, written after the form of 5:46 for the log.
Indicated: 12:01
